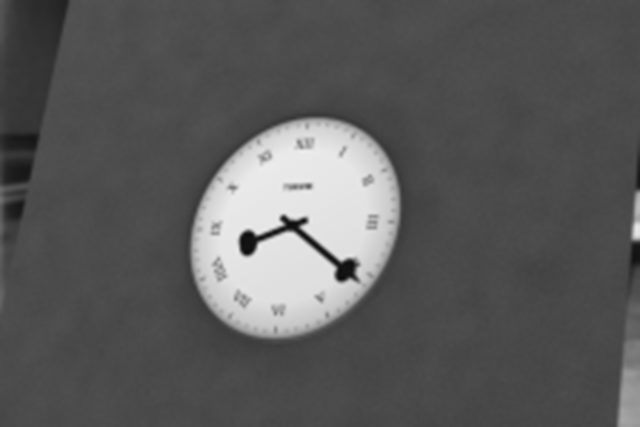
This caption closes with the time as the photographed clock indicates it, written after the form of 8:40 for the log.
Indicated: 8:21
